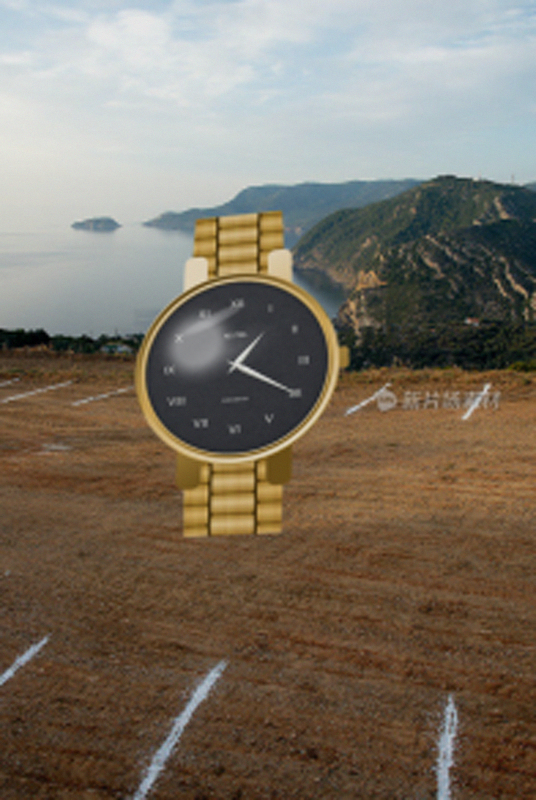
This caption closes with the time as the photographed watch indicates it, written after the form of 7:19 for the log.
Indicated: 1:20
